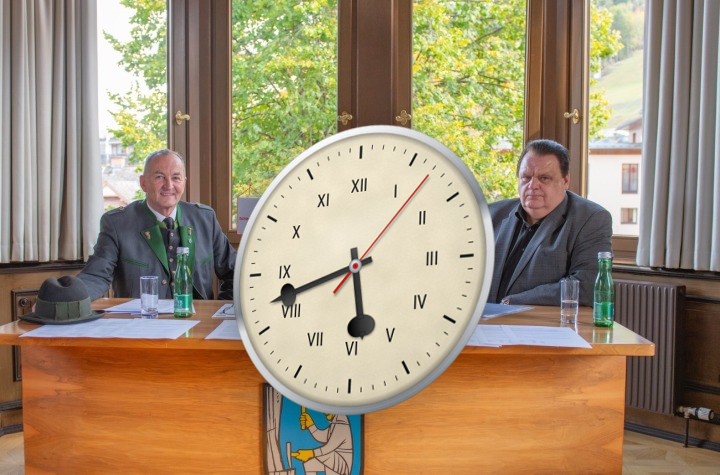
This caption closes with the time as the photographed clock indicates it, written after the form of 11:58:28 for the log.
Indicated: 5:42:07
